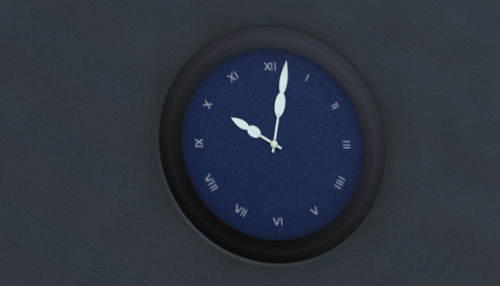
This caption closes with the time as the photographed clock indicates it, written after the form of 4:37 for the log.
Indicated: 10:02
